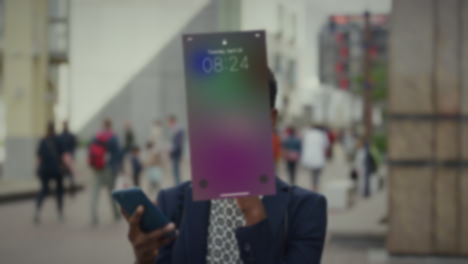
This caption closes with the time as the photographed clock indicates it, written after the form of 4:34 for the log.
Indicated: 8:24
